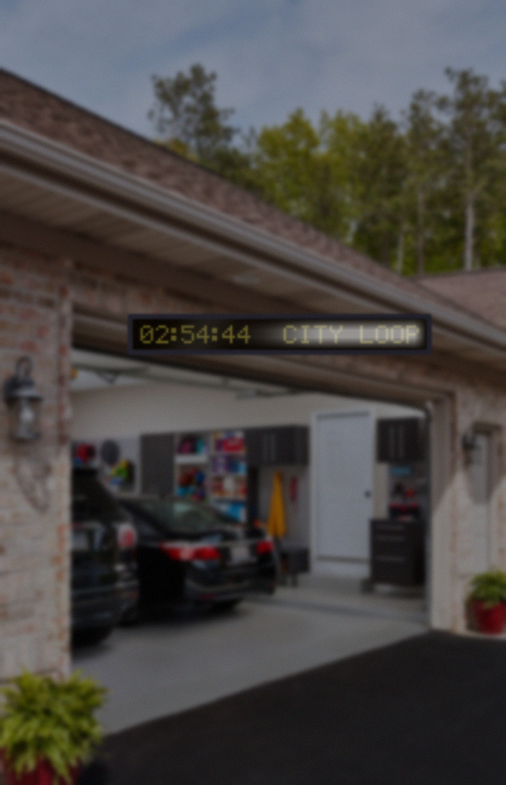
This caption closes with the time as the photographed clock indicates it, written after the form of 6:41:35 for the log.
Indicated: 2:54:44
